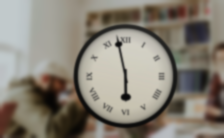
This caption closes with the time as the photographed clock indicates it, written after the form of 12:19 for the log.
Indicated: 5:58
